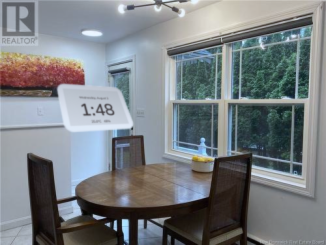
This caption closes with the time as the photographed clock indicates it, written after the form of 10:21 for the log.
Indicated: 1:48
